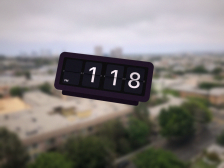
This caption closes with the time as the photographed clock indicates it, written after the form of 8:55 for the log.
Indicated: 1:18
